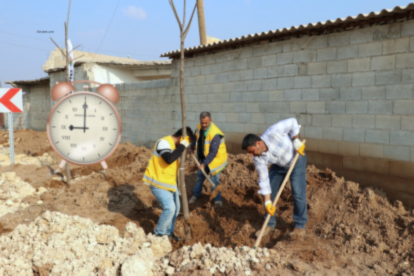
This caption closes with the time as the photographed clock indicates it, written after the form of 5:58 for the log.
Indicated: 9:00
